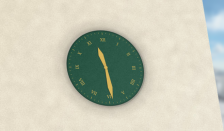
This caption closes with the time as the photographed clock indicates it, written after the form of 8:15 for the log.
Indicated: 11:29
